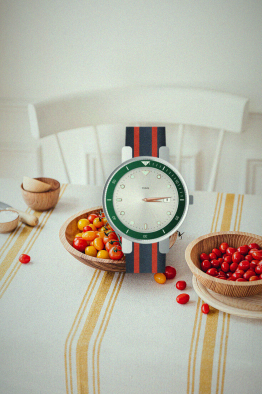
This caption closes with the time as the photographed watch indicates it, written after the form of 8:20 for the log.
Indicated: 3:14
